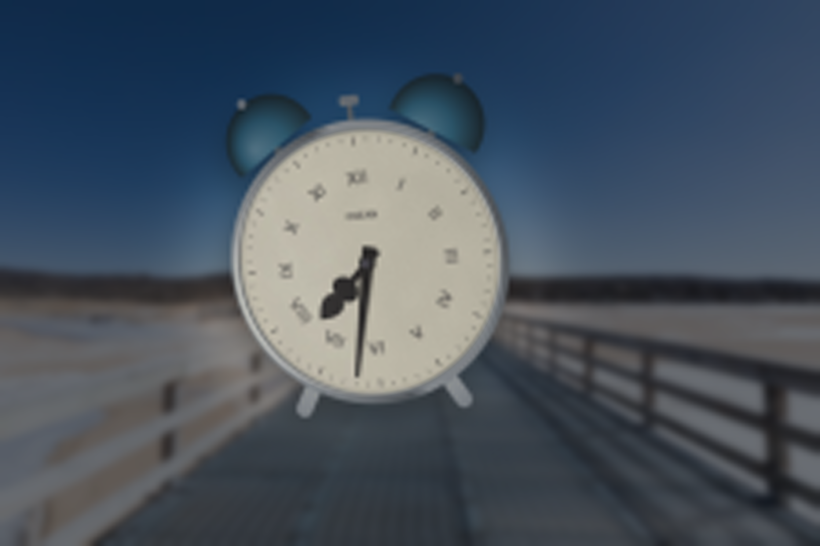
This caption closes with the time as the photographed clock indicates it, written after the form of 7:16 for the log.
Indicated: 7:32
